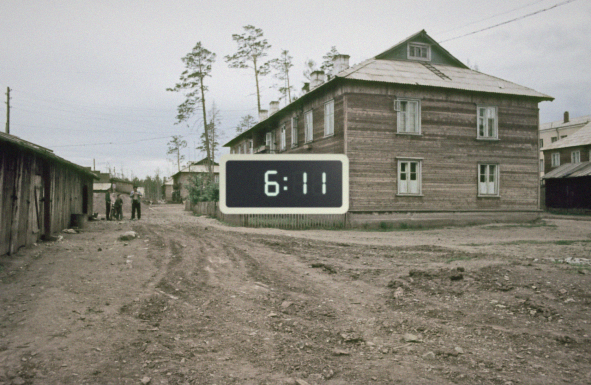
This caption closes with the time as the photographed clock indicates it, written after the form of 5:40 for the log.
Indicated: 6:11
